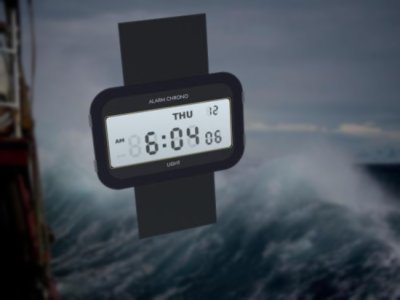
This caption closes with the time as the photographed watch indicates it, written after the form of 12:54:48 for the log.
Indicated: 6:04:06
